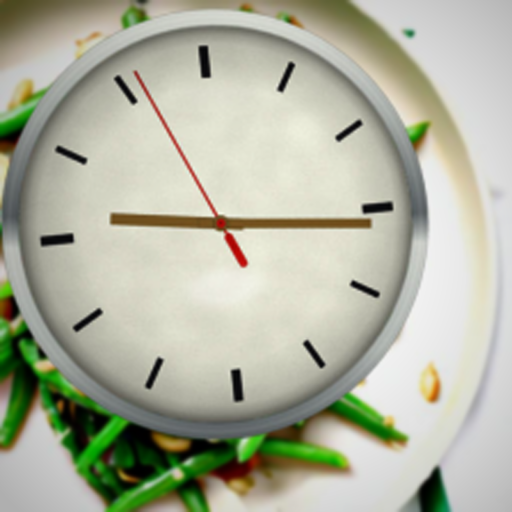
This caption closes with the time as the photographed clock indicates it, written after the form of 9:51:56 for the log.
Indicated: 9:15:56
